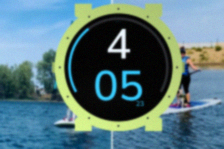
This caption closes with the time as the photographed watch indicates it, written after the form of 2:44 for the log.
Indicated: 4:05
